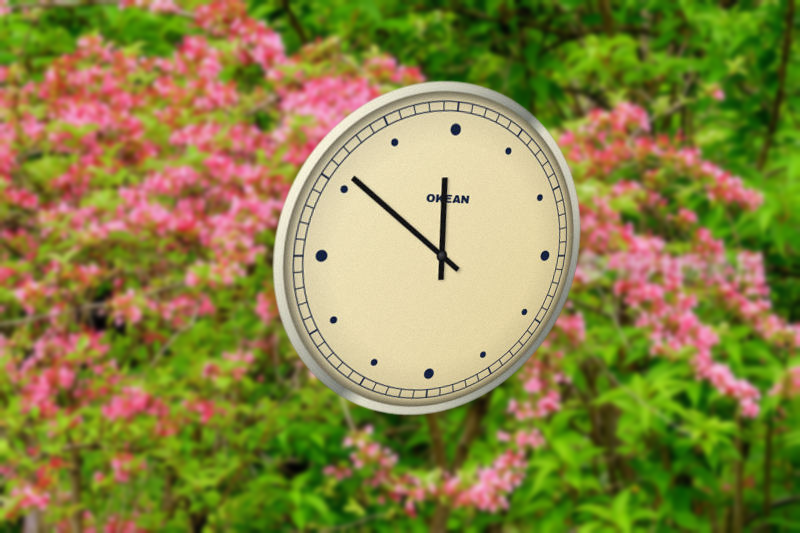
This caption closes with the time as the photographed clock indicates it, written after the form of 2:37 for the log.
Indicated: 11:51
